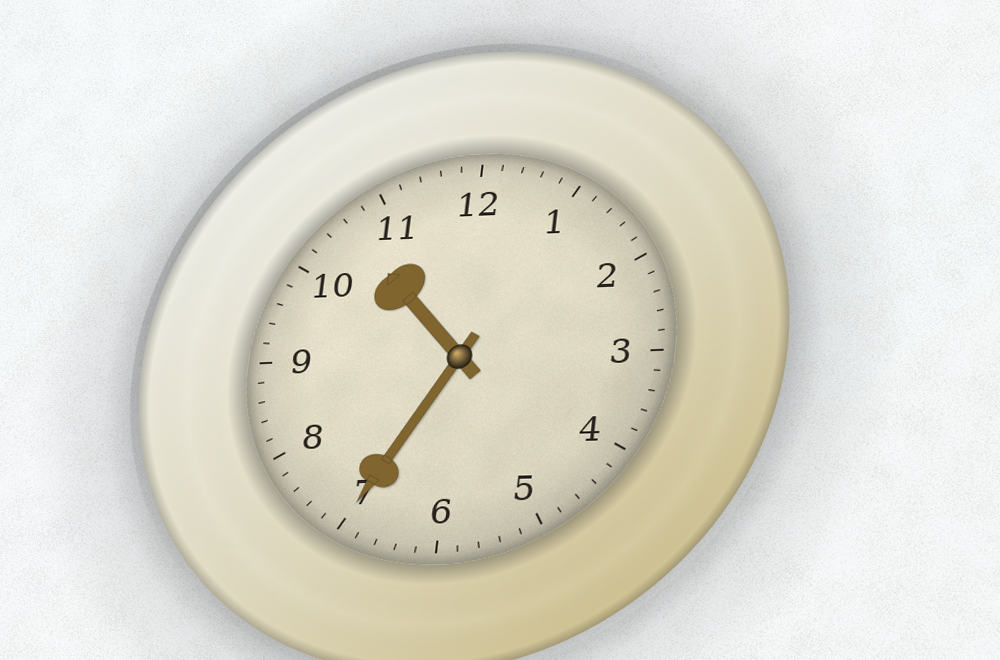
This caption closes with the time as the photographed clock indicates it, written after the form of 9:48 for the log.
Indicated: 10:35
